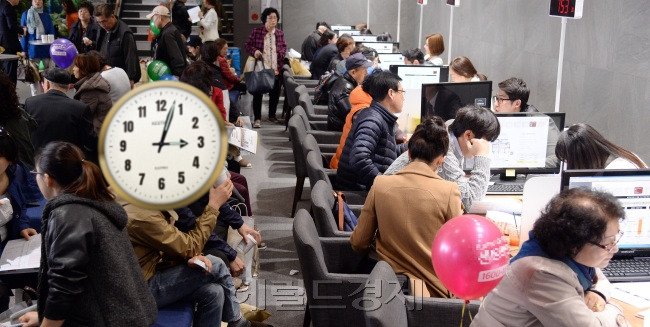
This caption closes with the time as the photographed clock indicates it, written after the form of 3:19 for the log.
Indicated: 3:03
